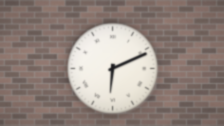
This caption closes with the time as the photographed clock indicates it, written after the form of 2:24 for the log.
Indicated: 6:11
